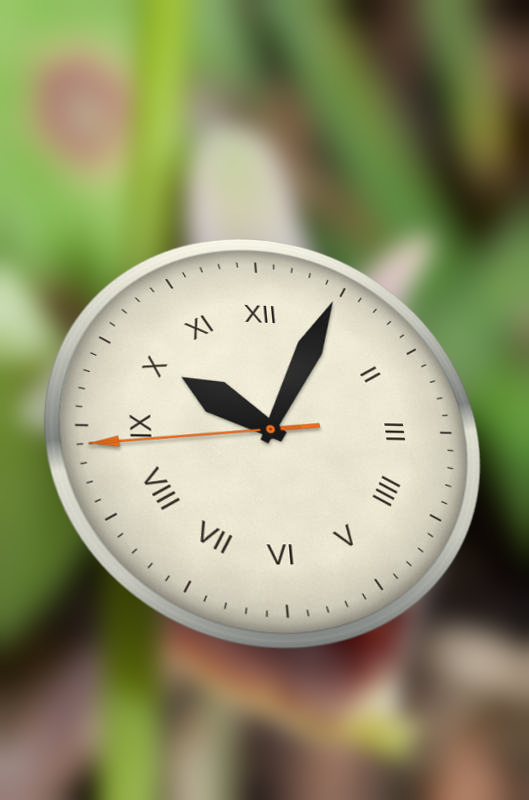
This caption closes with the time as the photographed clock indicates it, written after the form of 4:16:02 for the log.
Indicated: 10:04:44
